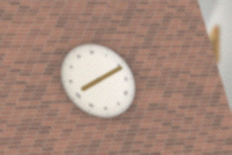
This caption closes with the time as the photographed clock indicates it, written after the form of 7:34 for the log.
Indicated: 8:11
